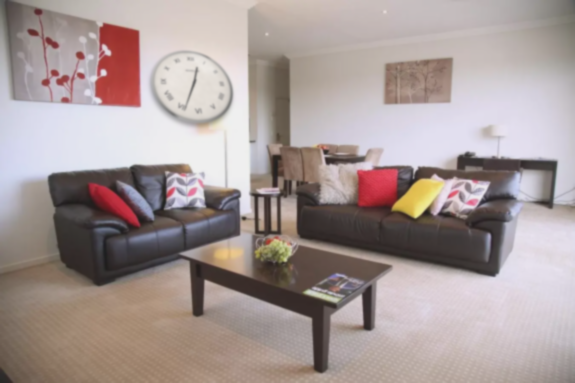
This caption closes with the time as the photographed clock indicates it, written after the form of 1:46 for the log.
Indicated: 12:34
